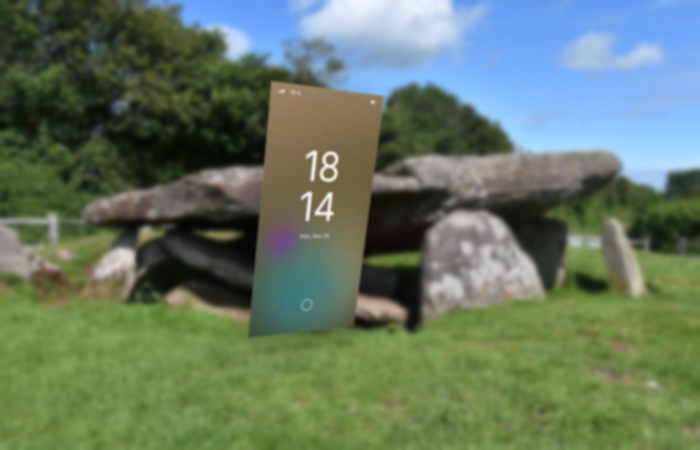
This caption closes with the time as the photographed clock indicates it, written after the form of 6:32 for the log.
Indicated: 18:14
